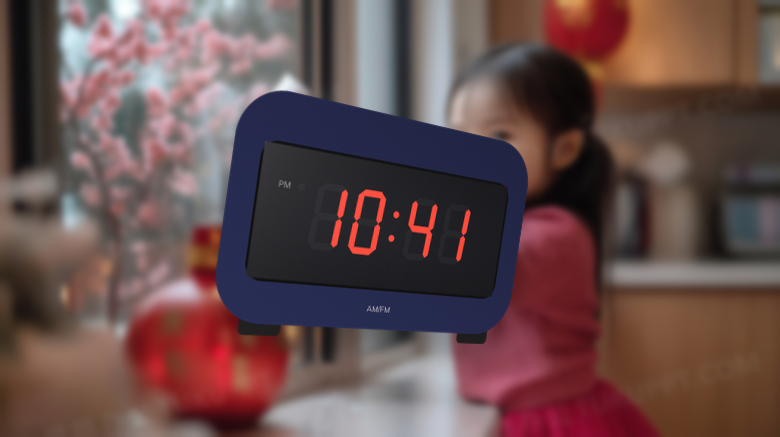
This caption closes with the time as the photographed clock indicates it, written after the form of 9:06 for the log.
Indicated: 10:41
